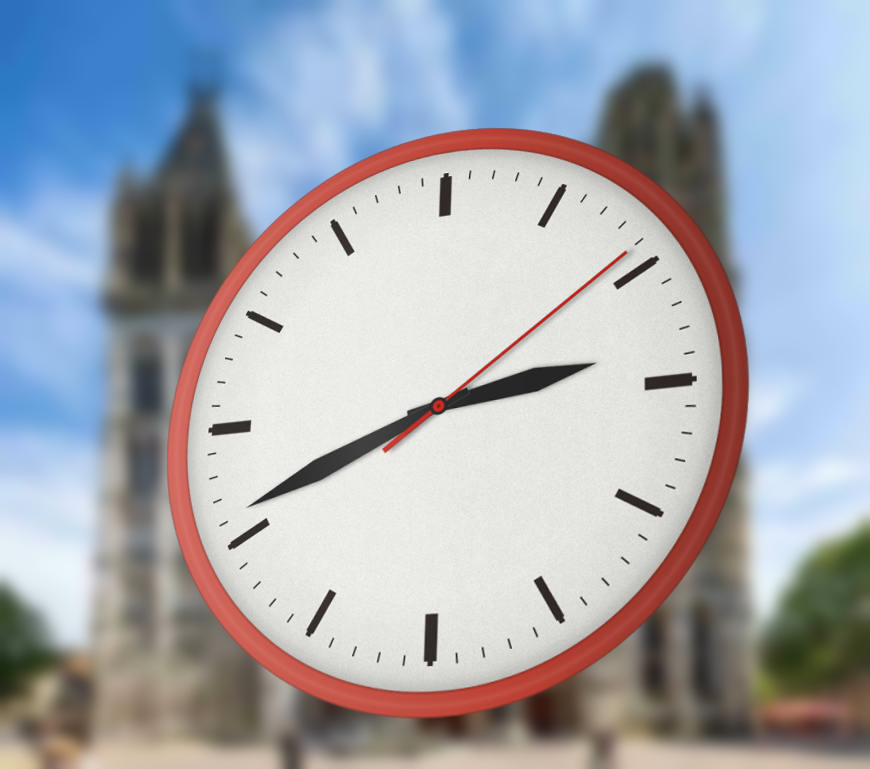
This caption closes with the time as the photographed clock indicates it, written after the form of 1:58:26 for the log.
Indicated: 2:41:09
